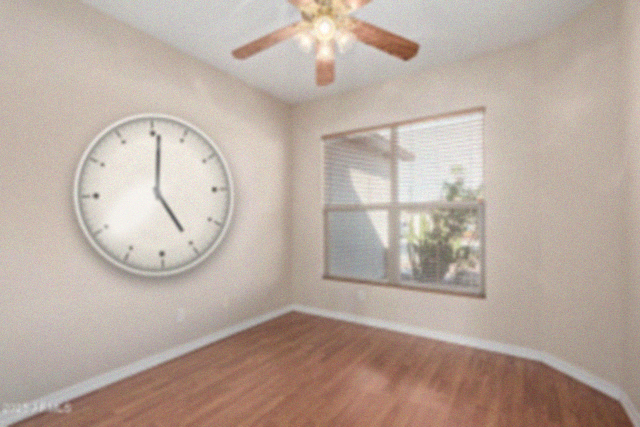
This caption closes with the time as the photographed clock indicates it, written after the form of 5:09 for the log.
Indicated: 5:01
